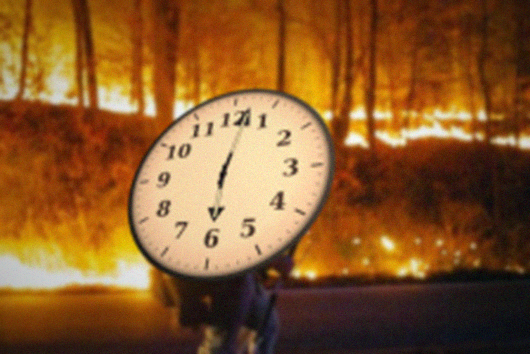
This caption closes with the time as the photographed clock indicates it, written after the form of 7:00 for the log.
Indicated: 6:02
